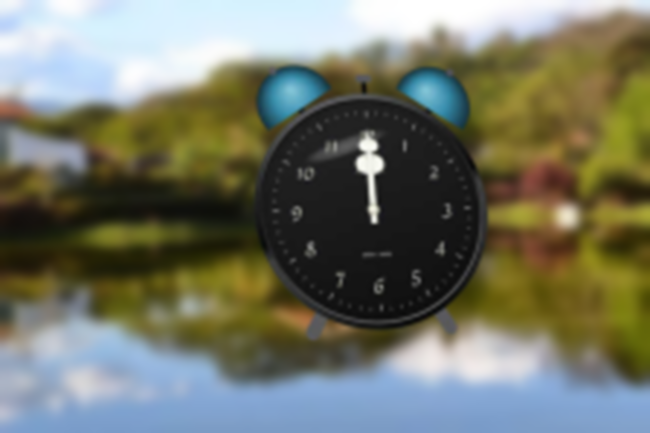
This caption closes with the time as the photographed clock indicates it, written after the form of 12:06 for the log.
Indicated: 12:00
